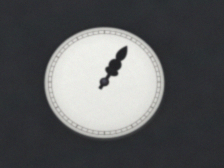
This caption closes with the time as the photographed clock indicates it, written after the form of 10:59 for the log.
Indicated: 1:05
